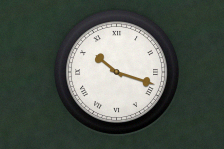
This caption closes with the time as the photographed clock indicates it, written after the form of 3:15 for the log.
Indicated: 10:18
